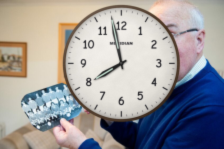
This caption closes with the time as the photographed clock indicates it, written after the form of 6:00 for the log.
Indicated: 7:58
